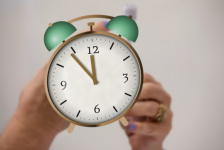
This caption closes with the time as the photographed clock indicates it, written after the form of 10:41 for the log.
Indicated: 11:54
